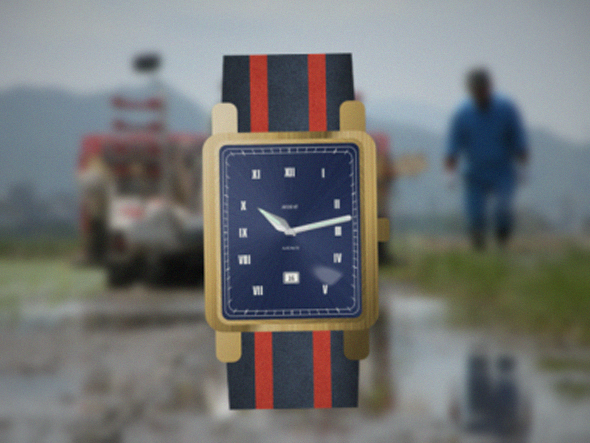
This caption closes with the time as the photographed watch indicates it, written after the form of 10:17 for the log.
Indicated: 10:13
